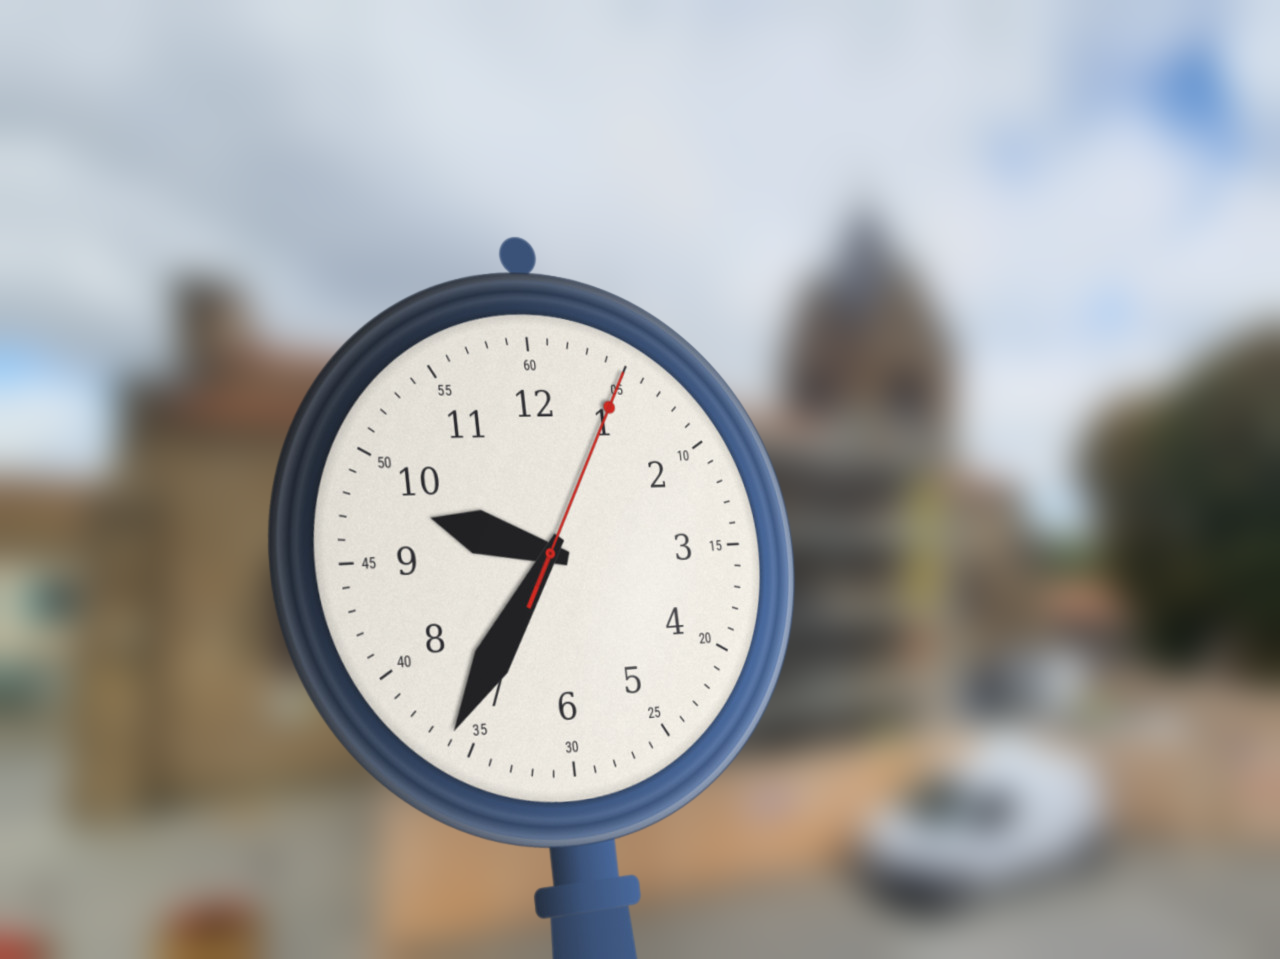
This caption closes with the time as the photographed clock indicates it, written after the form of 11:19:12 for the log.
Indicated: 9:36:05
